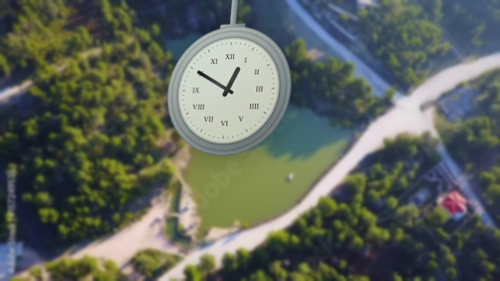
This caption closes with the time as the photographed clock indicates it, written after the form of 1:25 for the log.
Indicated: 12:50
